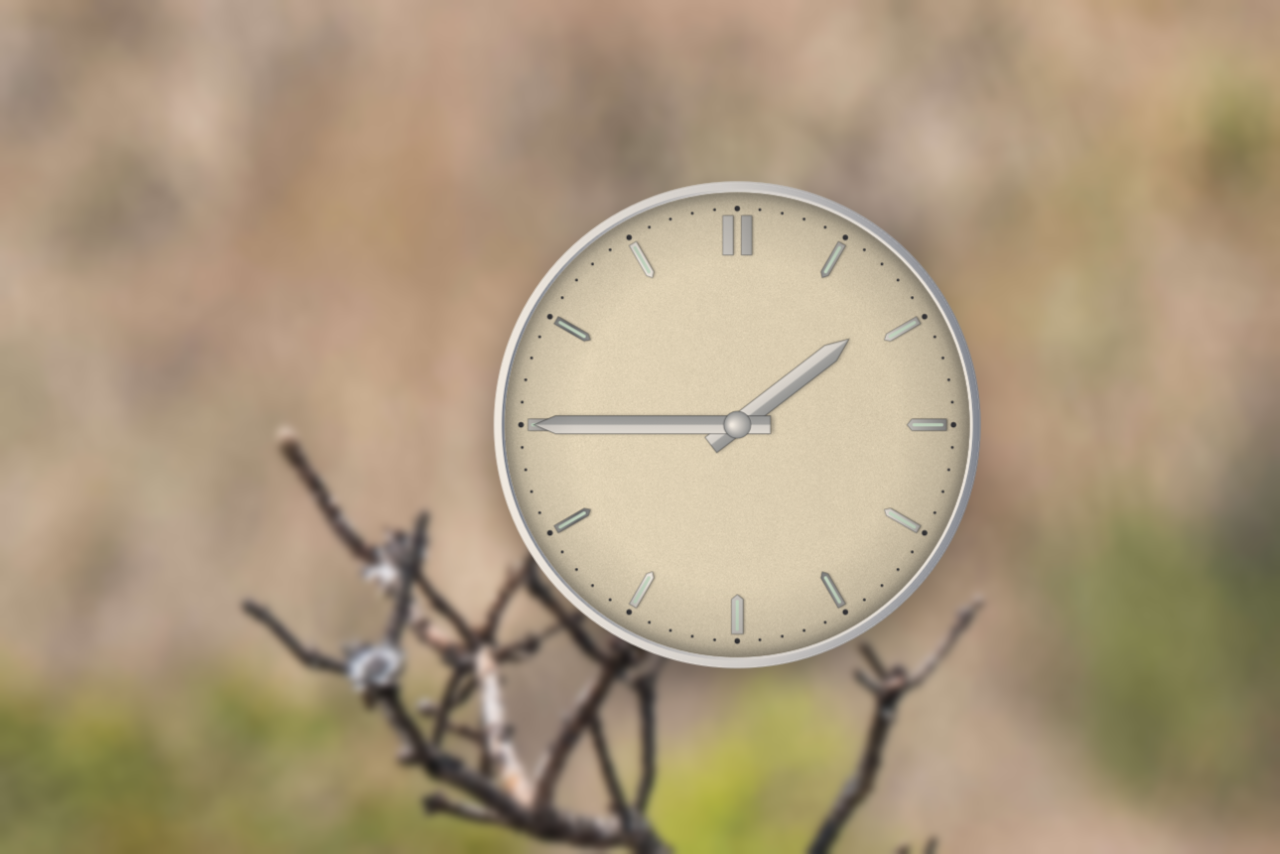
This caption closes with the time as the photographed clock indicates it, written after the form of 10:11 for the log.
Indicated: 1:45
